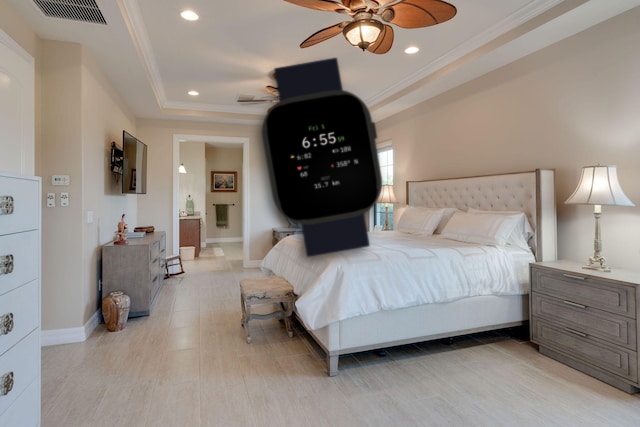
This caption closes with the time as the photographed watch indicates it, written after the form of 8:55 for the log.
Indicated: 6:55
